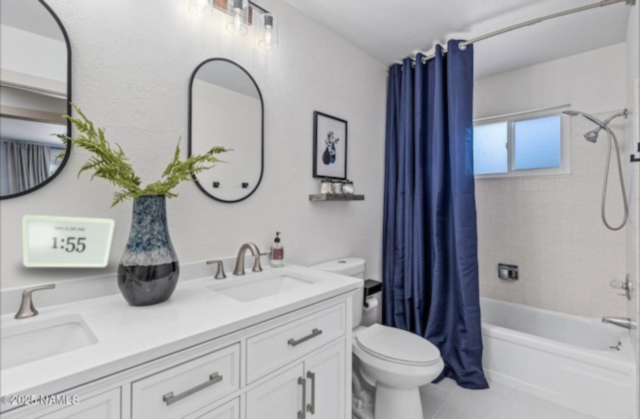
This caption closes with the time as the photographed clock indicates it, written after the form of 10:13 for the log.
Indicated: 1:55
